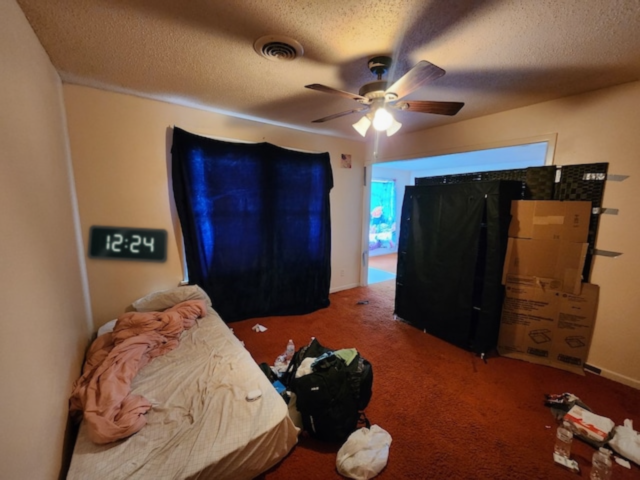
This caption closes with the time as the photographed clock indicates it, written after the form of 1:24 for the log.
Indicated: 12:24
